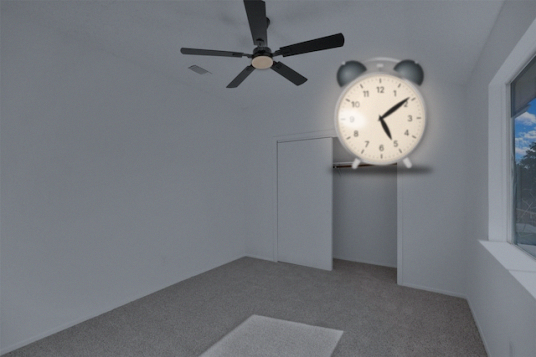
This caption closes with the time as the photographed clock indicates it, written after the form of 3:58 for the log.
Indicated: 5:09
